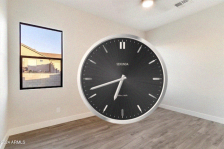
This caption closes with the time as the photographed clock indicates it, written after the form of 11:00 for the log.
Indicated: 6:42
